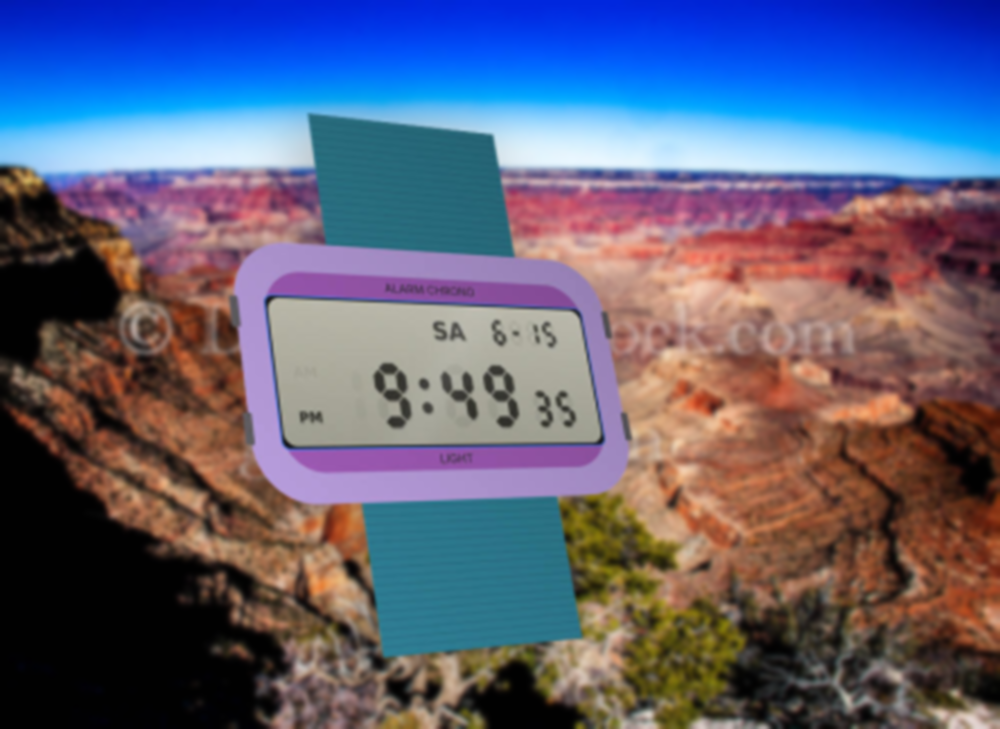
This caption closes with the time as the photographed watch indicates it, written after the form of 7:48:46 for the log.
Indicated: 9:49:35
